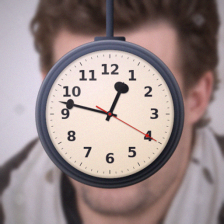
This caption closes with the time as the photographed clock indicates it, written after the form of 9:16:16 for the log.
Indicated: 12:47:20
